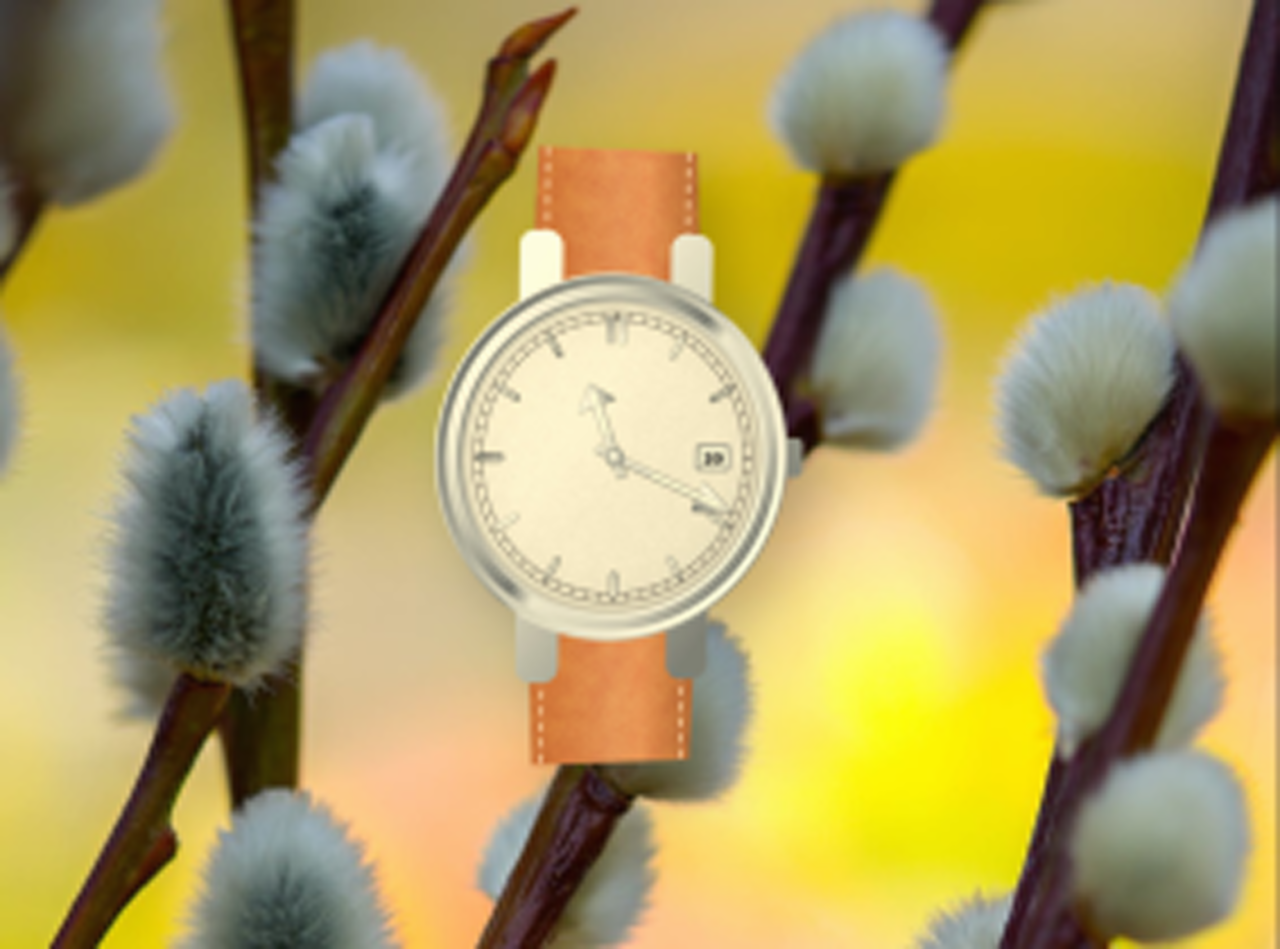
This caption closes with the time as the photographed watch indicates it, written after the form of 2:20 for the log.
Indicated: 11:19
